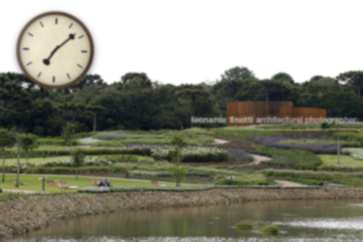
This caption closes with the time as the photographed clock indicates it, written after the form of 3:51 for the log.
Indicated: 7:08
